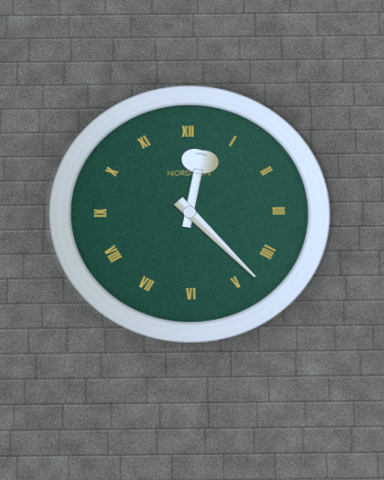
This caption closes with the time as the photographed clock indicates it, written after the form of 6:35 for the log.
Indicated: 12:23
